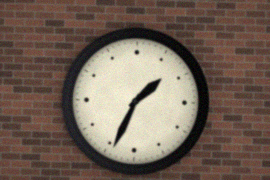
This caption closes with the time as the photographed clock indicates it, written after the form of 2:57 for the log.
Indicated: 1:34
